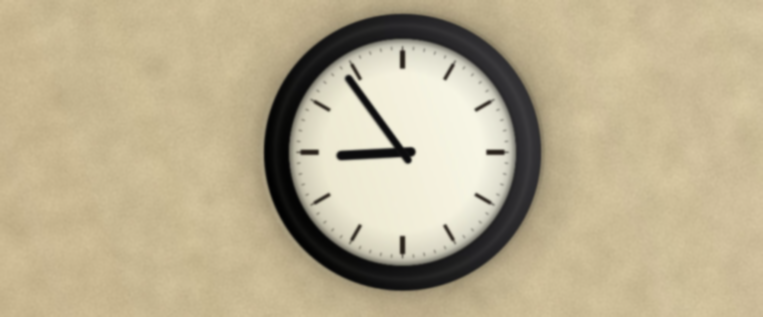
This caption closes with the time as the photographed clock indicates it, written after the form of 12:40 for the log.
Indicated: 8:54
